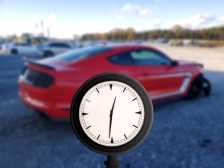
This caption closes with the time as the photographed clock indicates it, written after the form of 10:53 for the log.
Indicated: 12:31
